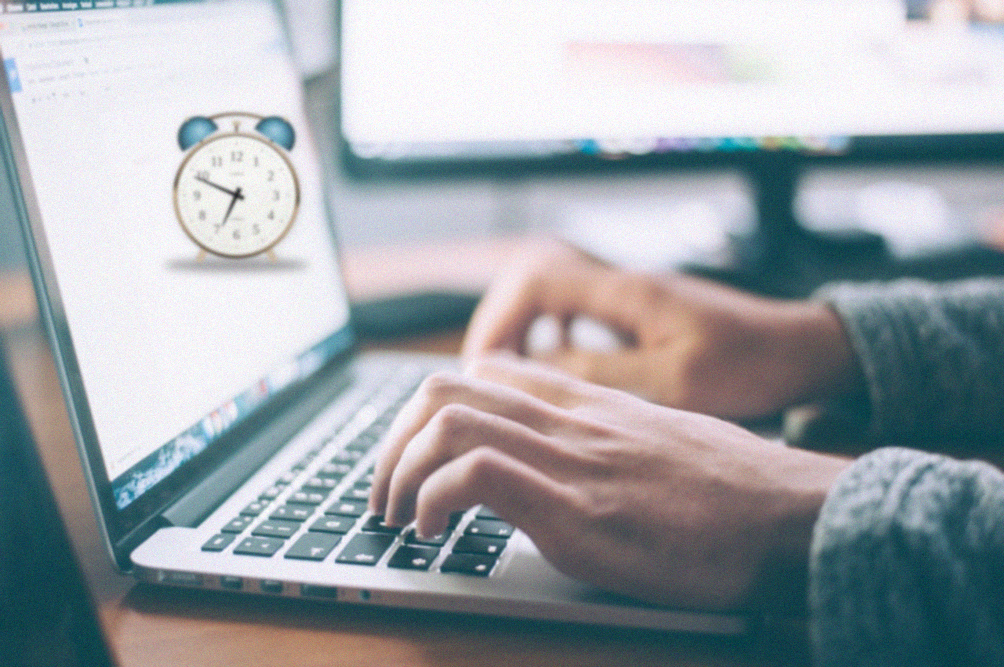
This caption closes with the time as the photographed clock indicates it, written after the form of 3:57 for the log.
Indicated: 6:49
